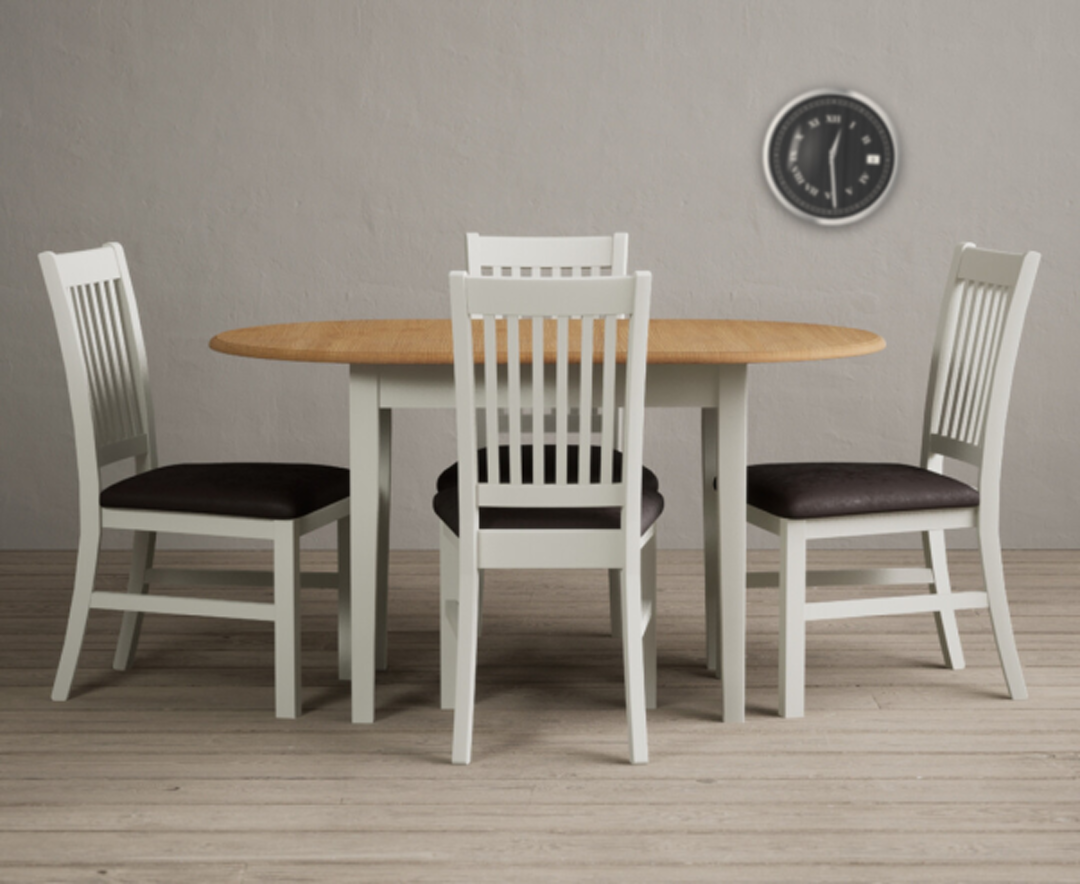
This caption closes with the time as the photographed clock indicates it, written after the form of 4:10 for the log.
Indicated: 12:29
